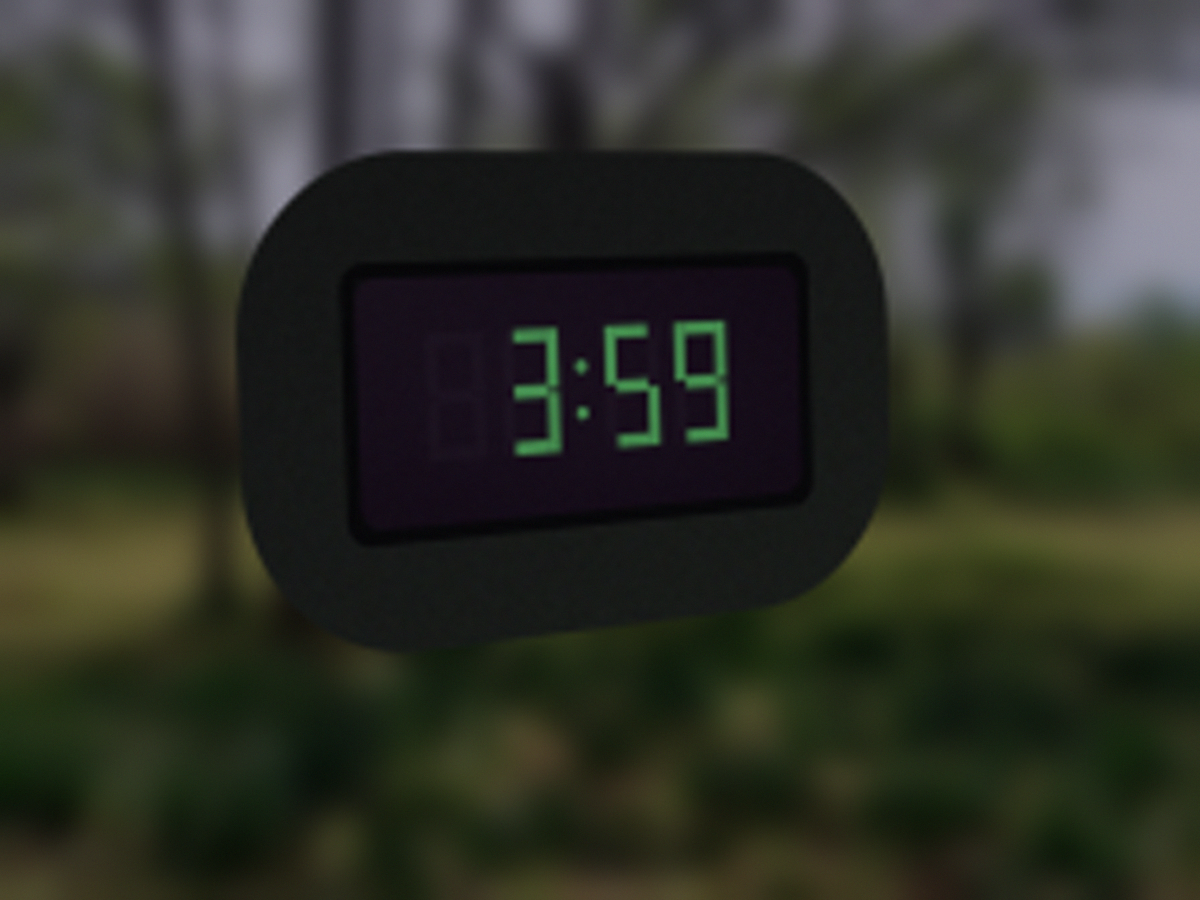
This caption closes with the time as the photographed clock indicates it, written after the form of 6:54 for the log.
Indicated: 3:59
